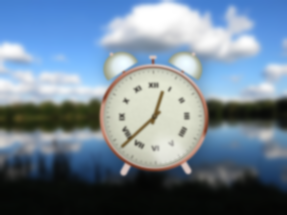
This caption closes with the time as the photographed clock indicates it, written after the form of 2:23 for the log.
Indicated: 12:38
